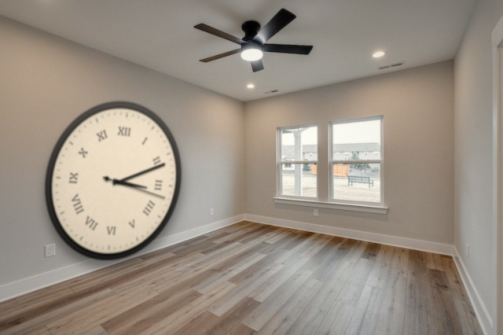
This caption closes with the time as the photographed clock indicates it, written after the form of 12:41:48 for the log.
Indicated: 3:11:17
